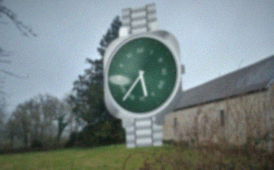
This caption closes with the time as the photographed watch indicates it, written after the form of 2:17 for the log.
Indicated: 5:37
